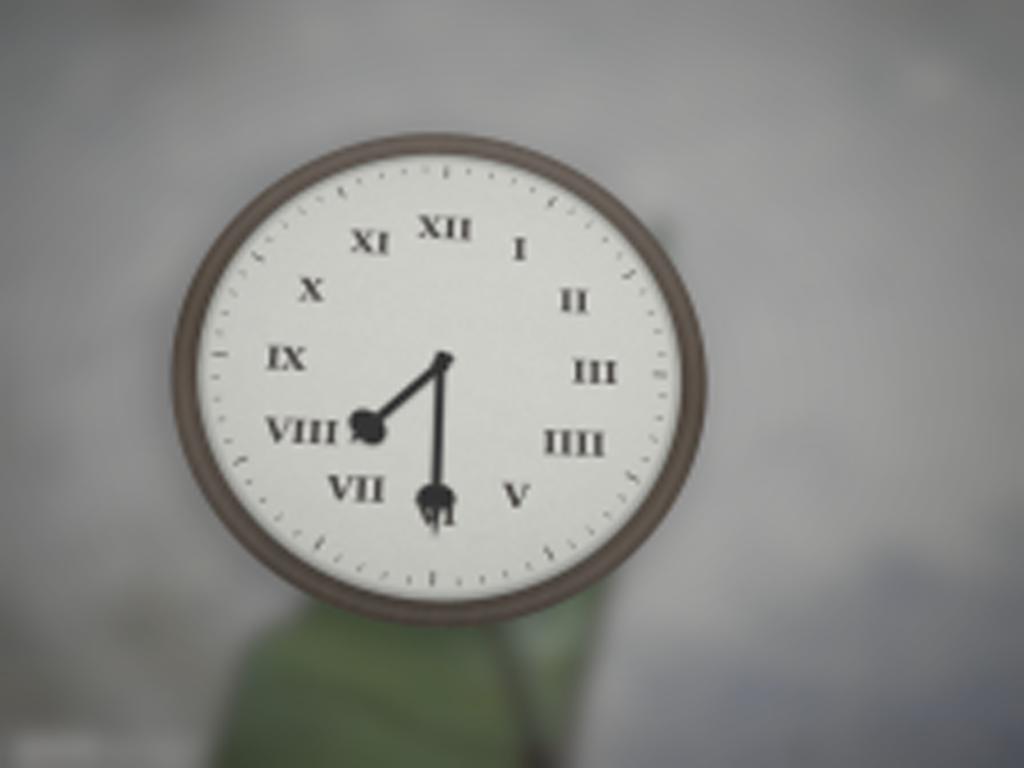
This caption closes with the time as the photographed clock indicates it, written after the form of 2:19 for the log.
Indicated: 7:30
